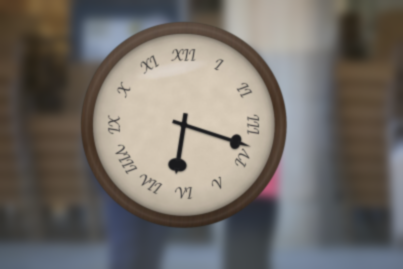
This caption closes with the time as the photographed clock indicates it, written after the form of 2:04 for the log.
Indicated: 6:18
